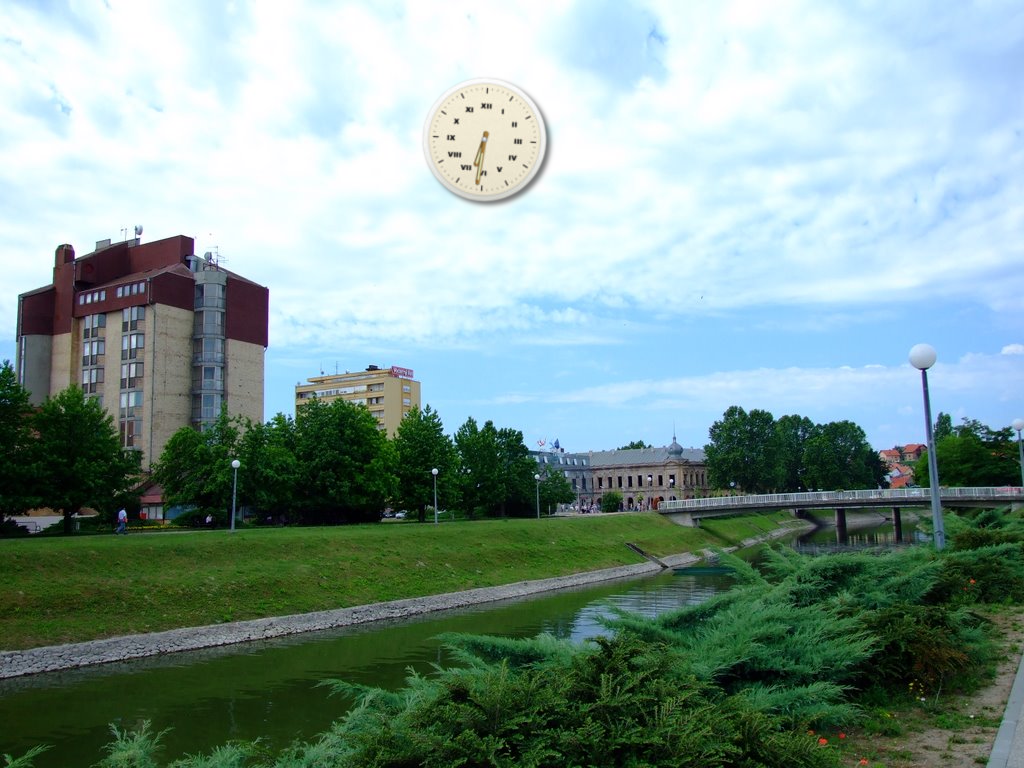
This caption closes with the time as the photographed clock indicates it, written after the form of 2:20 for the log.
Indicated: 6:31
